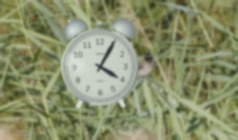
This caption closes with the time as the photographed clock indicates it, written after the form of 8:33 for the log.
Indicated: 4:05
